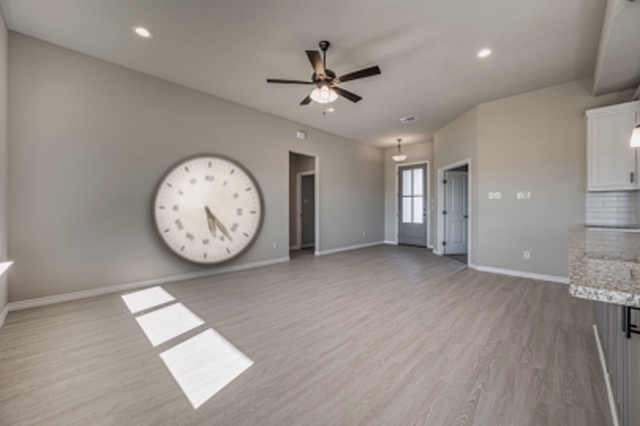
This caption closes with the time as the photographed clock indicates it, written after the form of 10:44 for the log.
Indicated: 5:23
